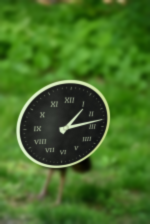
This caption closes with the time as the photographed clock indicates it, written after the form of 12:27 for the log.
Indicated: 1:13
